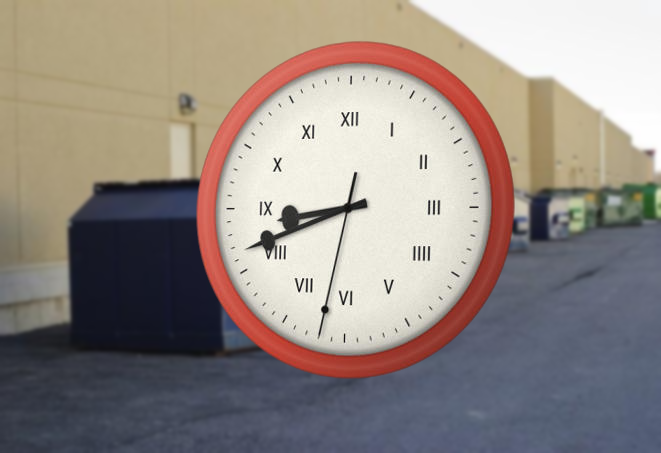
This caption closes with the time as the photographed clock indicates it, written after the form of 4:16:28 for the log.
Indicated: 8:41:32
